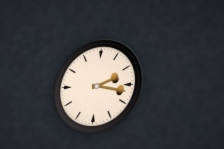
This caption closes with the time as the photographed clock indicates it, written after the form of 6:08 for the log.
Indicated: 2:17
